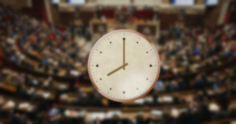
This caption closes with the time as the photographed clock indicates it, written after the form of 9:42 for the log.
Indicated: 8:00
